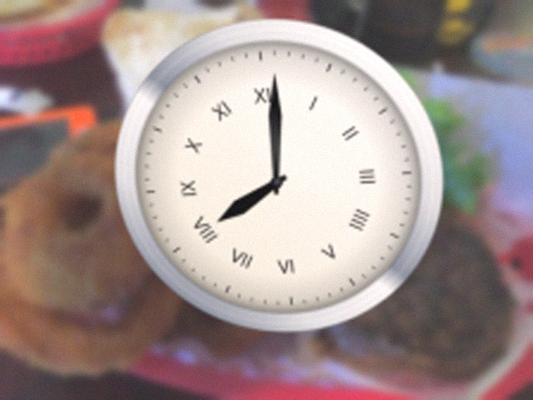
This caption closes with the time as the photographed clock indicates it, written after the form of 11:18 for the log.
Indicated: 8:01
